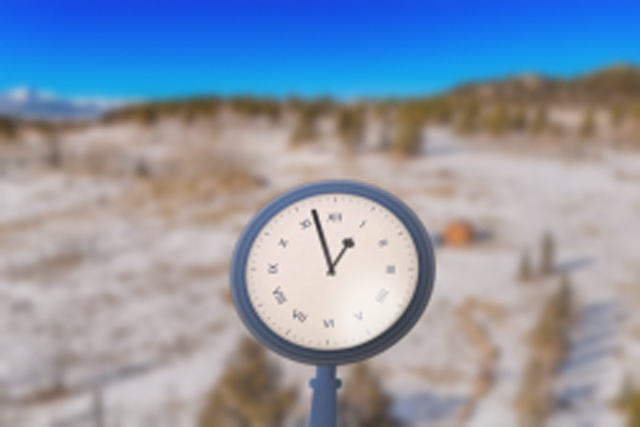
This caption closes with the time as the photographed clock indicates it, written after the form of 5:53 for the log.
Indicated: 12:57
